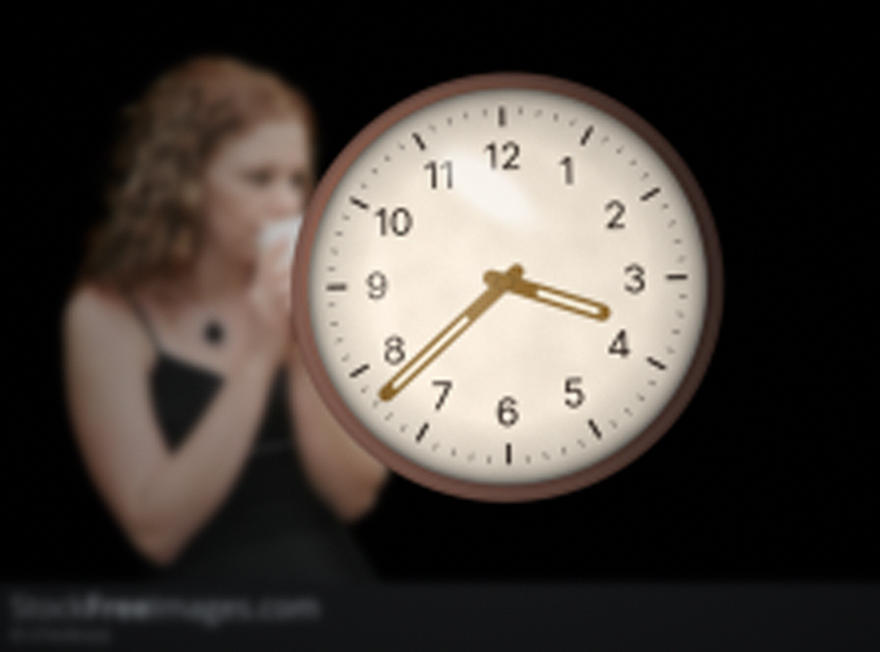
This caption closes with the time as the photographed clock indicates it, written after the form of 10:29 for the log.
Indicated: 3:38
